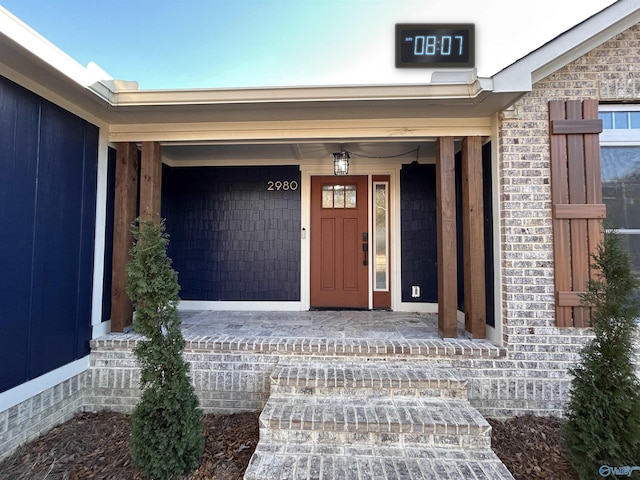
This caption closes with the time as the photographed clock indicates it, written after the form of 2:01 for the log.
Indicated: 8:07
